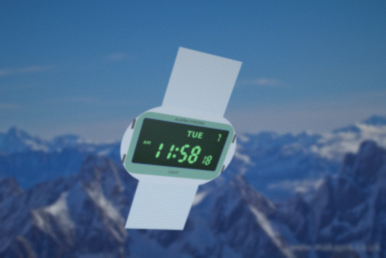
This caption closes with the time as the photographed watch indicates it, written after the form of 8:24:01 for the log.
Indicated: 11:58:18
